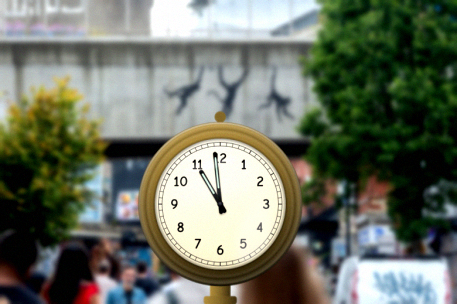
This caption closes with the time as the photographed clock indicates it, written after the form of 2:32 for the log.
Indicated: 10:59
